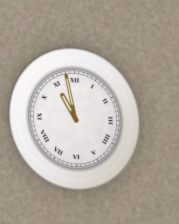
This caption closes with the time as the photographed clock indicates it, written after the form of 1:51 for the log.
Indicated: 10:58
